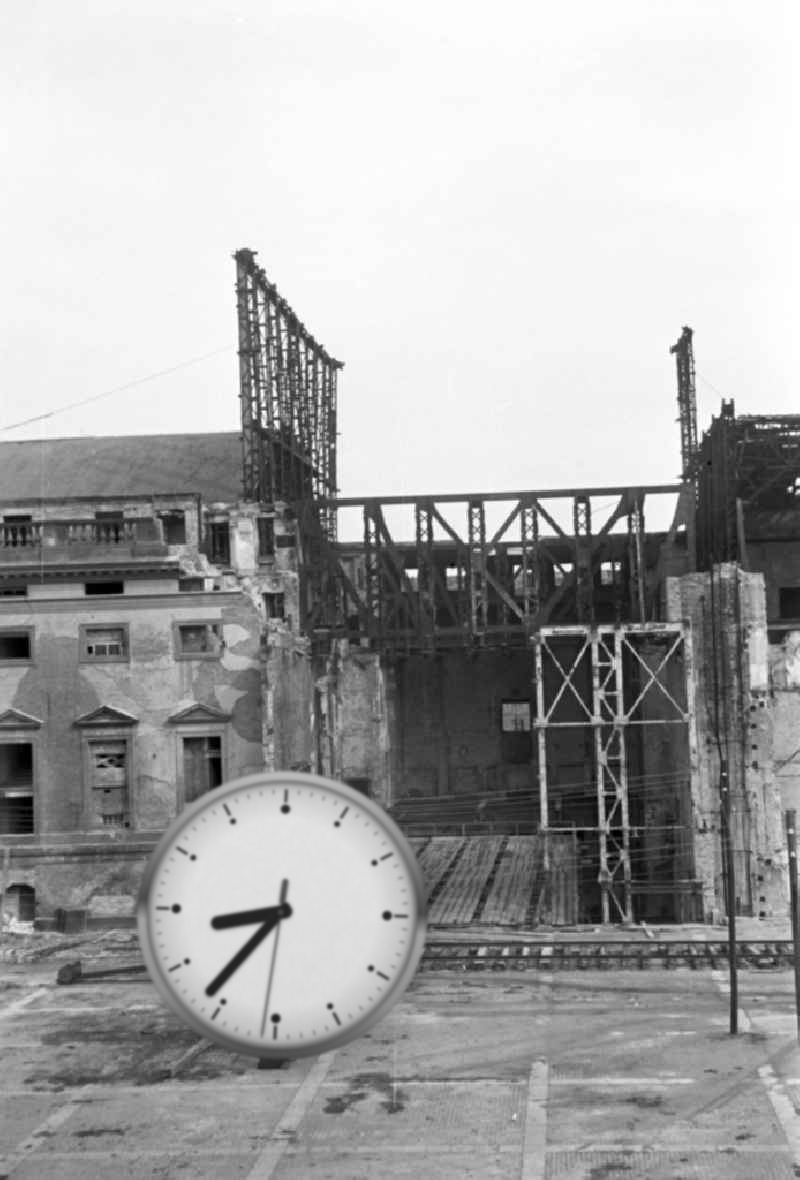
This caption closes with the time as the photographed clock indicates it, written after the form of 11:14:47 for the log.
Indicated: 8:36:31
